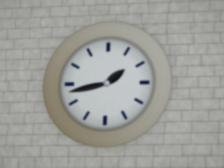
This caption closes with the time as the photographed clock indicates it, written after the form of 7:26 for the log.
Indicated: 1:43
